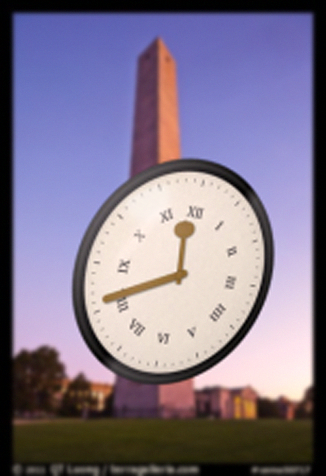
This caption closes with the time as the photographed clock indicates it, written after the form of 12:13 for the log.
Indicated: 11:41
